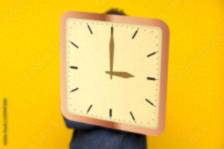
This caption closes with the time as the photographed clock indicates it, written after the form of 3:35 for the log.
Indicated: 3:00
